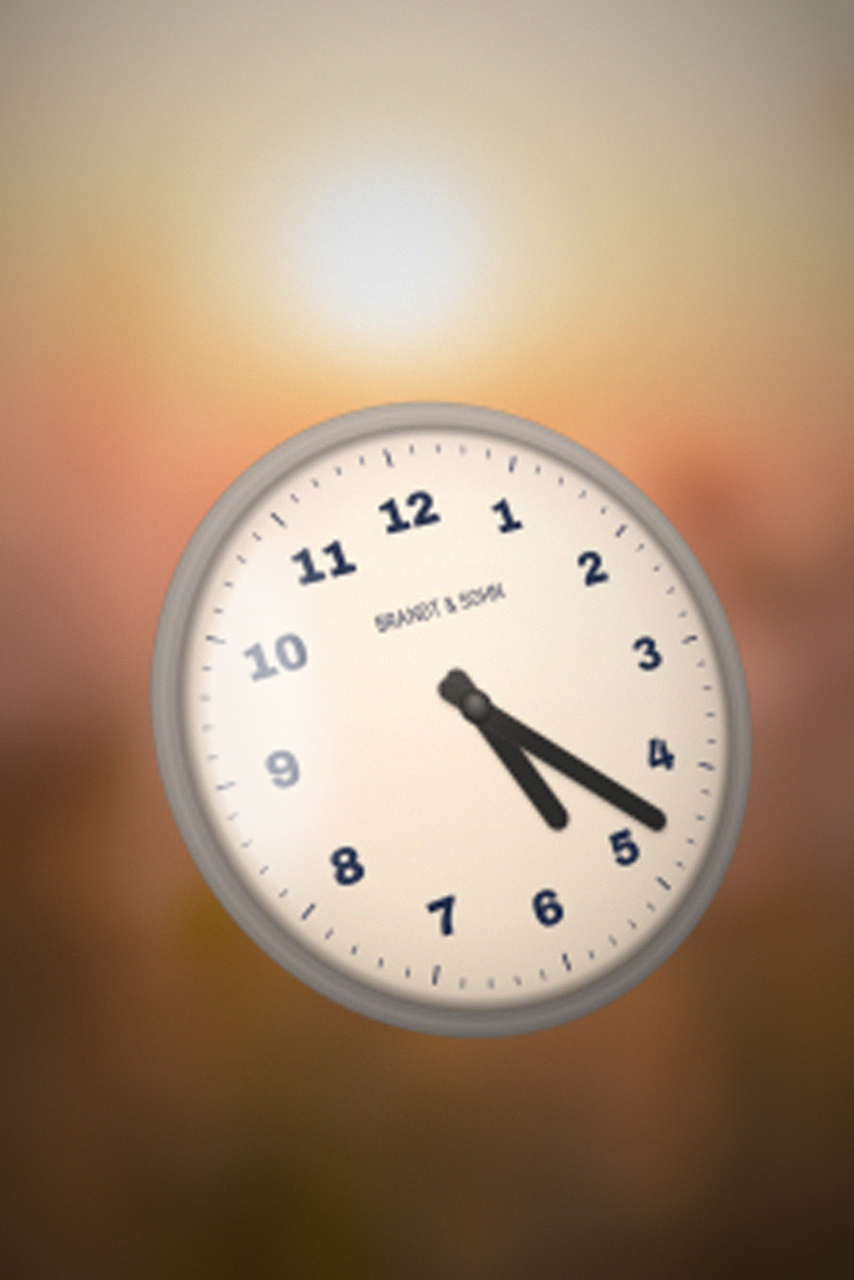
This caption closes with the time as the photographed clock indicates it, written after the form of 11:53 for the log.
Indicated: 5:23
